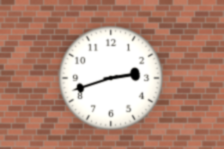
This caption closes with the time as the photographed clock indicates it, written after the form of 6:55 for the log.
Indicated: 2:42
